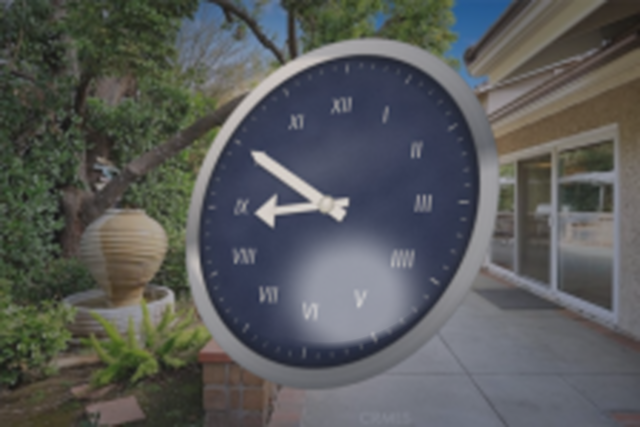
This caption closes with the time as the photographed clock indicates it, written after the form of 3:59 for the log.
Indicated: 8:50
